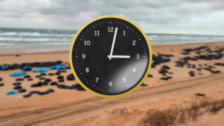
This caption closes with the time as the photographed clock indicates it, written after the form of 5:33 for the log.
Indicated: 3:02
